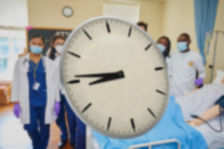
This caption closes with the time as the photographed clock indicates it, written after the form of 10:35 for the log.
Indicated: 8:46
